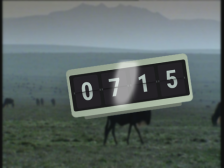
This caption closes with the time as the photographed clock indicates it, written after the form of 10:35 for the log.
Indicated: 7:15
